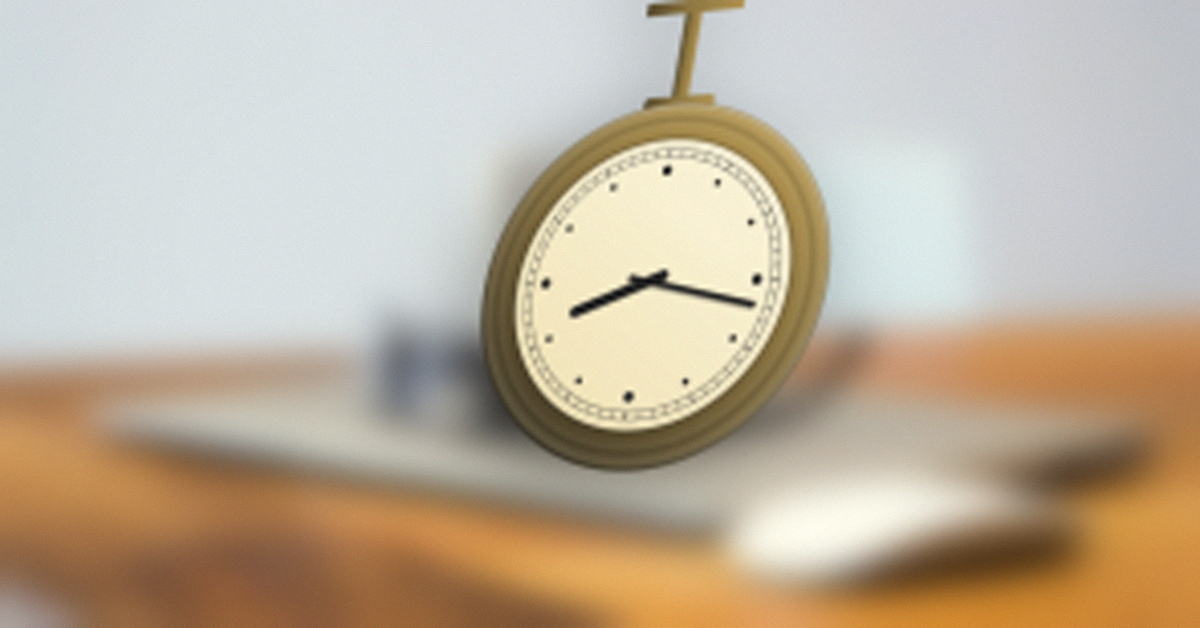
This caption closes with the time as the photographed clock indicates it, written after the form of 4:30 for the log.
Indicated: 8:17
